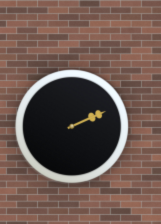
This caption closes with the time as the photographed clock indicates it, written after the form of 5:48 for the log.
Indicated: 2:11
